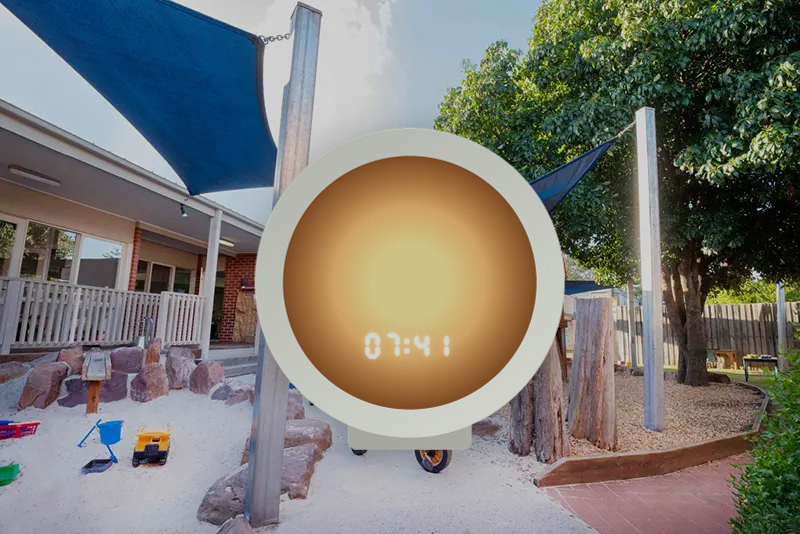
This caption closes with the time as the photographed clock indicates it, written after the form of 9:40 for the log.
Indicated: 7:41
